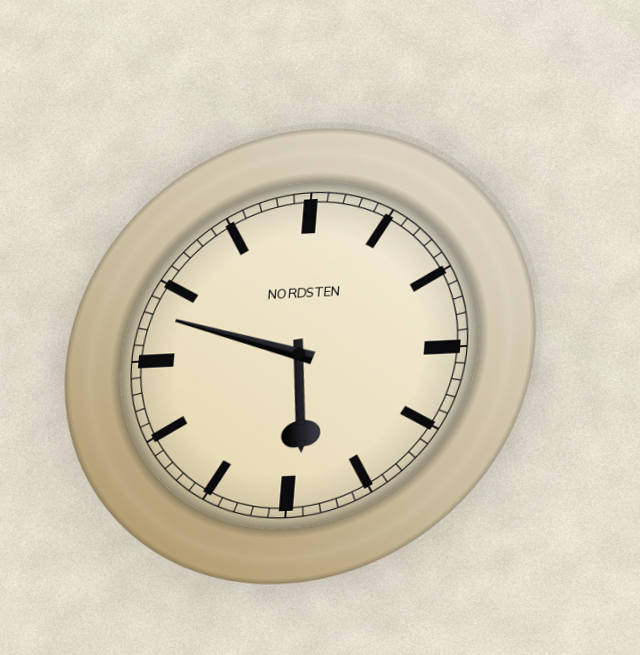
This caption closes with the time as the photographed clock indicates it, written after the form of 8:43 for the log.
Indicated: 5:48
